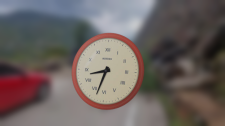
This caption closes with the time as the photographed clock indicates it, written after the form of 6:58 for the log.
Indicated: 8:33
